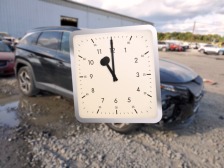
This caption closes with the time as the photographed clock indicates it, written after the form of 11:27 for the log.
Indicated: 11:00
